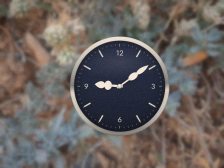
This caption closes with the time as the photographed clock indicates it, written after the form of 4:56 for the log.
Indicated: 9:09
